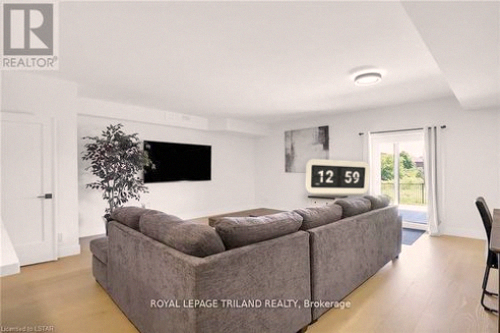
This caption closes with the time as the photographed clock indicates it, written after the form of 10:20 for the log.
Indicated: 12:59
